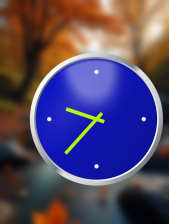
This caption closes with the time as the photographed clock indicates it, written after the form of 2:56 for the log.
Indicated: 9:37
